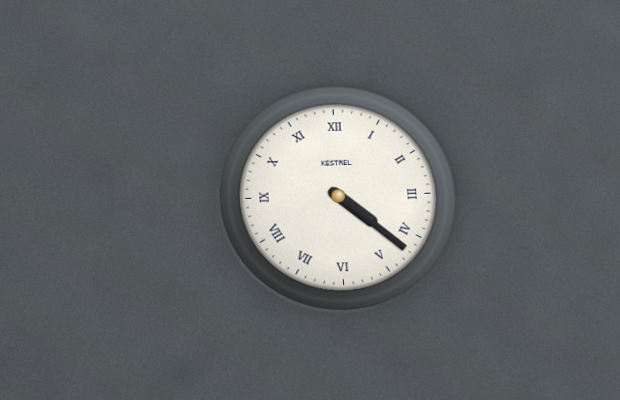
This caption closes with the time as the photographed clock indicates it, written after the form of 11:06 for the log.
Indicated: 4:22
